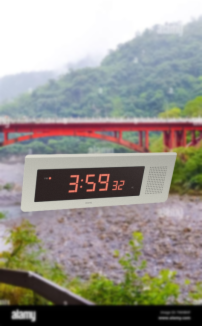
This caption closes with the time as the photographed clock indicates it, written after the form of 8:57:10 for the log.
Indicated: 3:59:32
